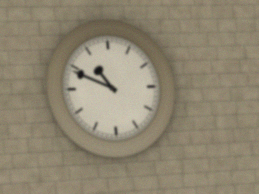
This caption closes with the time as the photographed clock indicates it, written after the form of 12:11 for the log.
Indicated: 10:49
